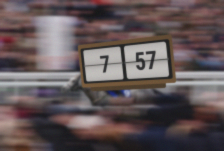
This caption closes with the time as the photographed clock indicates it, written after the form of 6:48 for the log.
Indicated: 7:57
